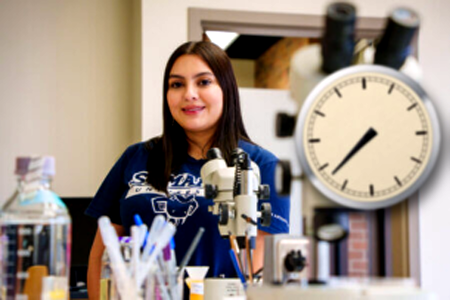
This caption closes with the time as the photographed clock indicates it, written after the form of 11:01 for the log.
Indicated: 7:38
